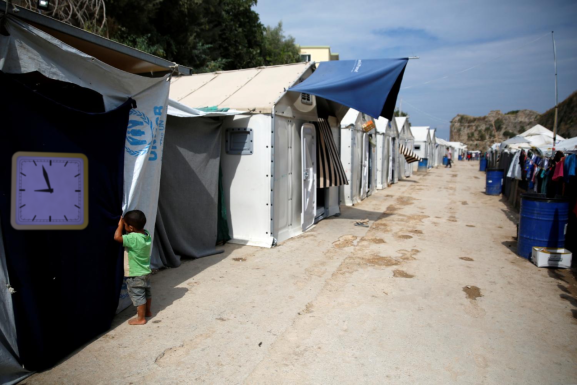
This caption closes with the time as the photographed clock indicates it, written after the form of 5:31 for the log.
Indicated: 8:57
